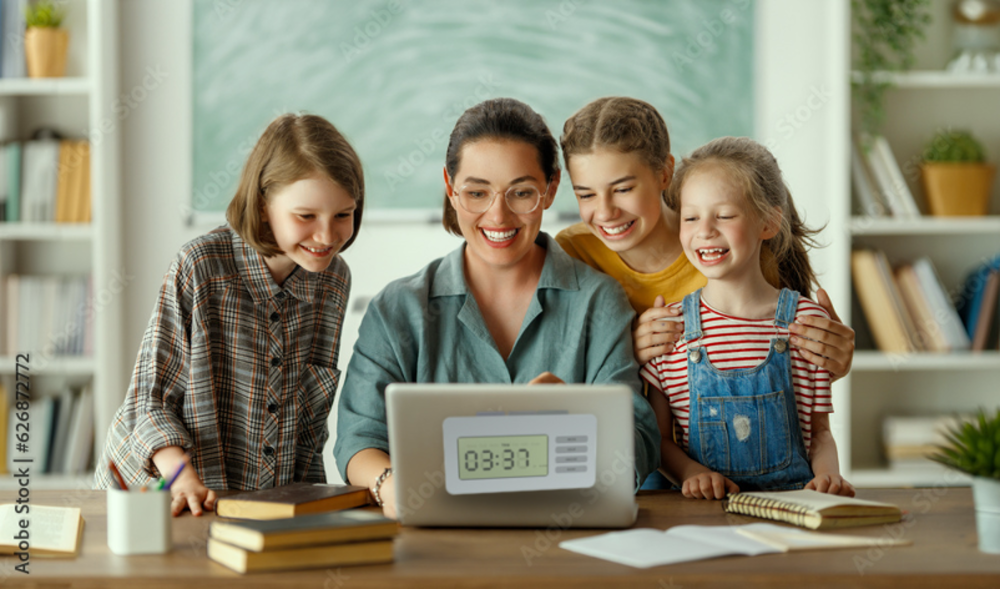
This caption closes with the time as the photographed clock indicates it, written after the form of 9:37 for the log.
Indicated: 3:37
